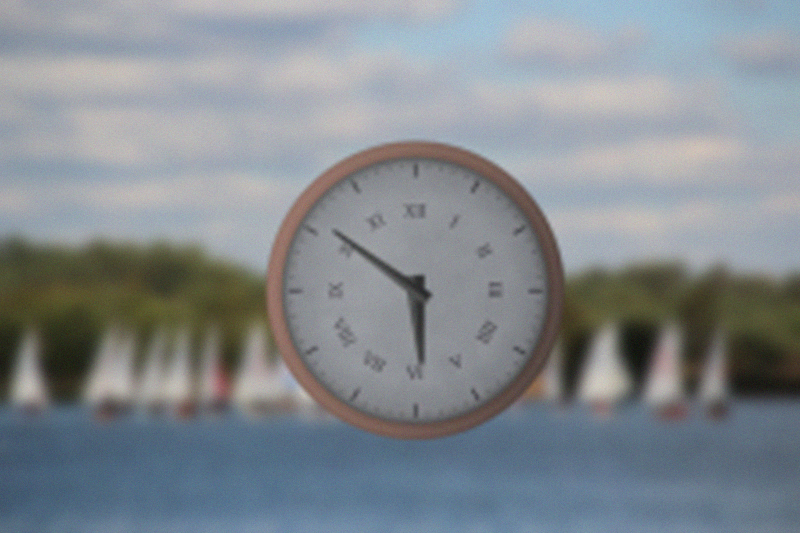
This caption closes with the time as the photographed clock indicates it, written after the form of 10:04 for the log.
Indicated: 5:51
